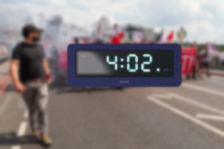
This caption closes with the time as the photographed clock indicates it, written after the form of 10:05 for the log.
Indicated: 4:02
